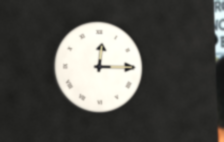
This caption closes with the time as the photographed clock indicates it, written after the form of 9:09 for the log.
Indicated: 12:15
